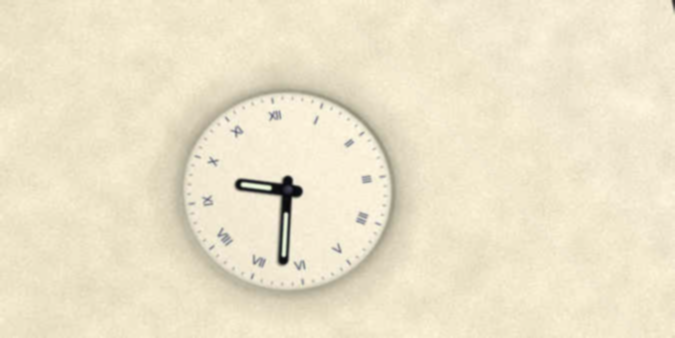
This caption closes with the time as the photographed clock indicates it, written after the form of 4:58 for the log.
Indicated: 9:32
